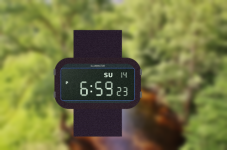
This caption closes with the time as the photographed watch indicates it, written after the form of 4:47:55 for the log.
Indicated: 6:59:23
